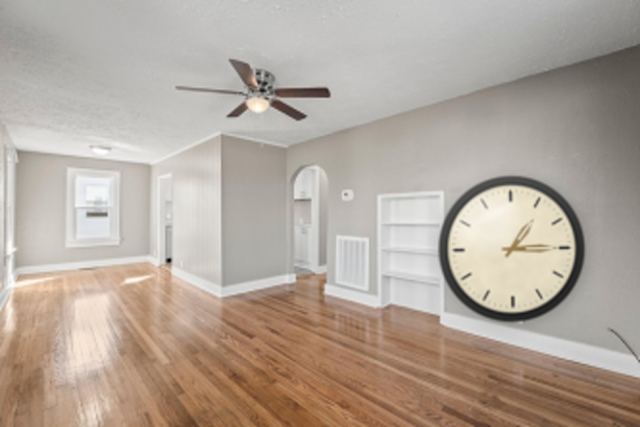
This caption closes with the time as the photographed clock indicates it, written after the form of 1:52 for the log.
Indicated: 1:15
